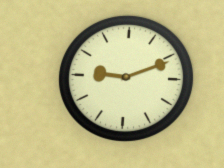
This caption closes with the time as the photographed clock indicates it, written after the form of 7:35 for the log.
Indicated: 9:11
